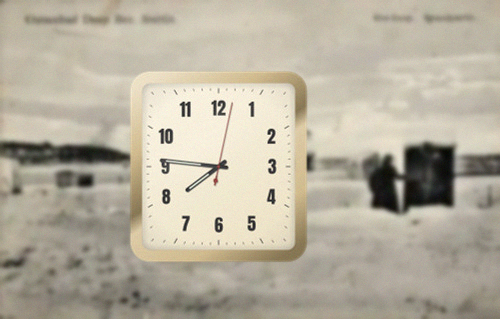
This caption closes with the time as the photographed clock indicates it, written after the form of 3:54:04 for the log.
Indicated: 7:46:02
